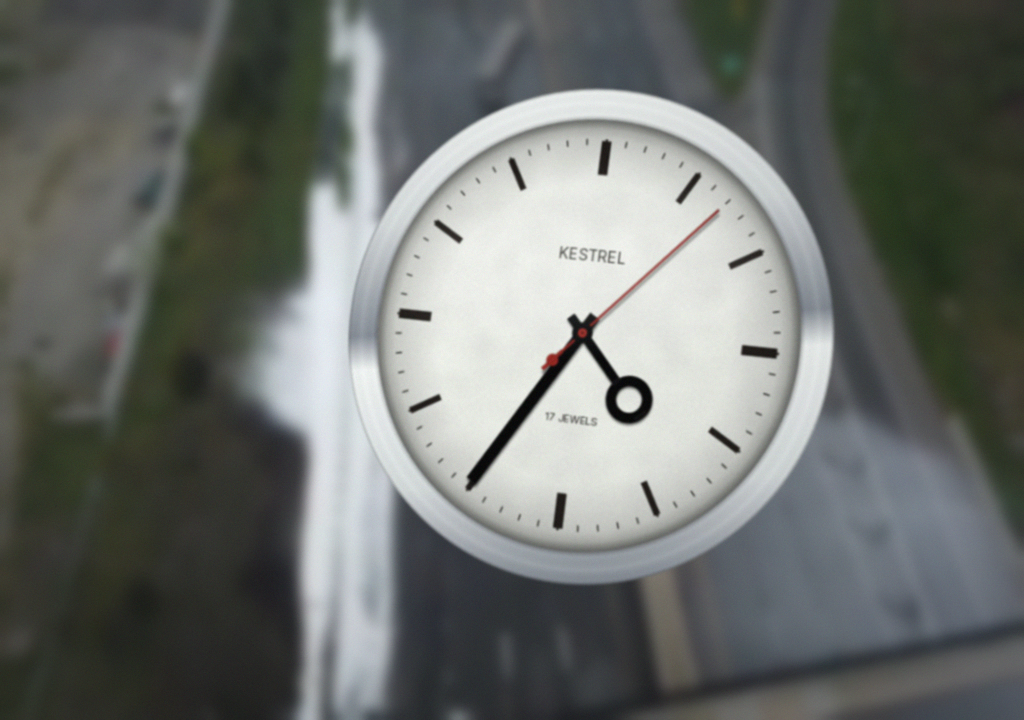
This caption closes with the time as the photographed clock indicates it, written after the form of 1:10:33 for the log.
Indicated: 4:35:07
